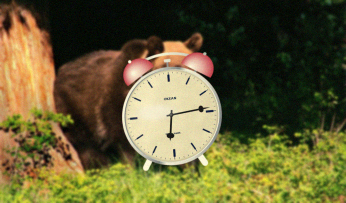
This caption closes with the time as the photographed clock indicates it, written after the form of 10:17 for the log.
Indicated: 6:14
